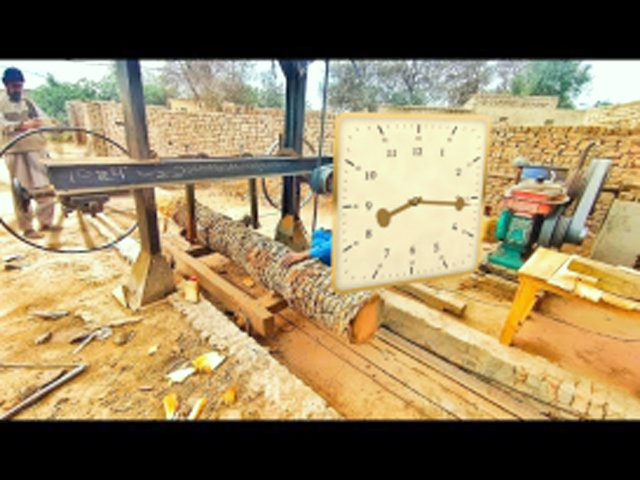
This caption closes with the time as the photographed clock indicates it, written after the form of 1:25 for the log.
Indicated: 8:16
